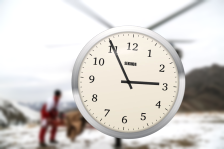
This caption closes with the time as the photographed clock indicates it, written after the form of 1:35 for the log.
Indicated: 2:55
